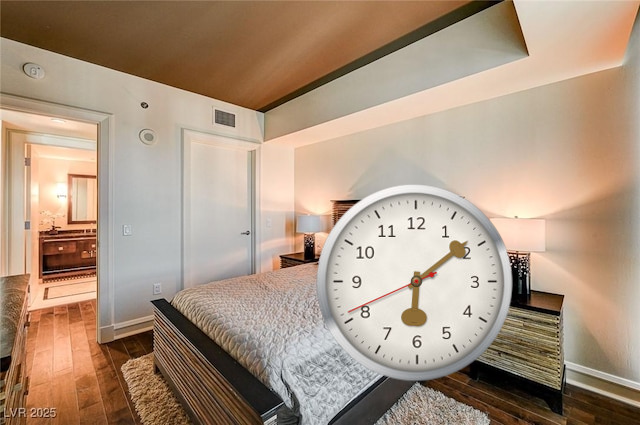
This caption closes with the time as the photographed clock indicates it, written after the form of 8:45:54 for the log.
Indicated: 6:08:41
